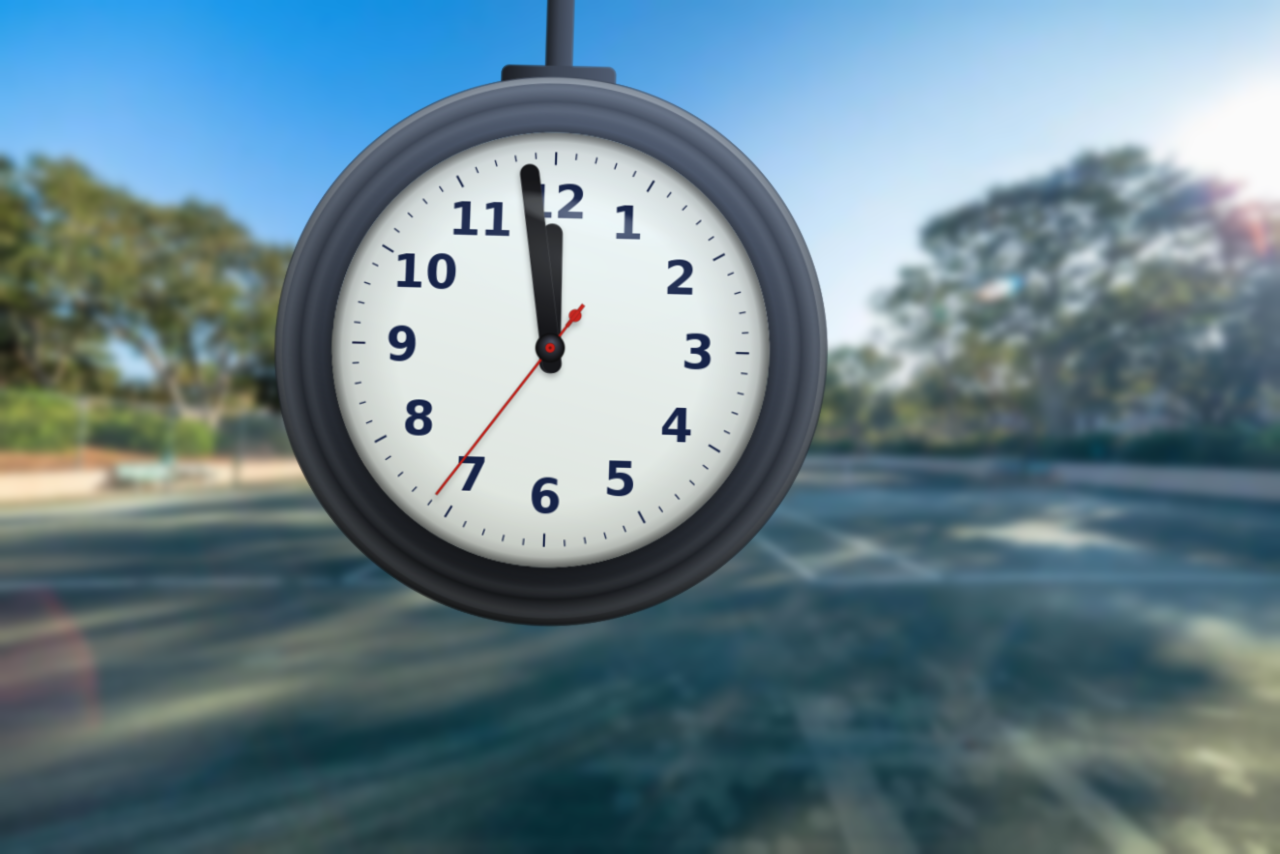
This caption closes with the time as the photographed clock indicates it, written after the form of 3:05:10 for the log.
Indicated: 11:58:36
